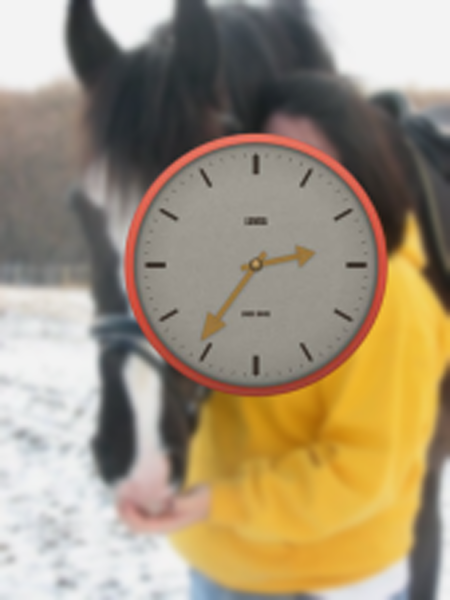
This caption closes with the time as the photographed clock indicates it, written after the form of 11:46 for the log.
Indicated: 2:36
